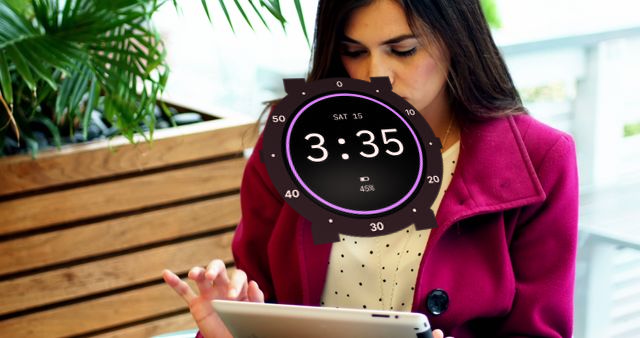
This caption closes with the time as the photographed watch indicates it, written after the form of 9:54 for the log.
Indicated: 3:35
